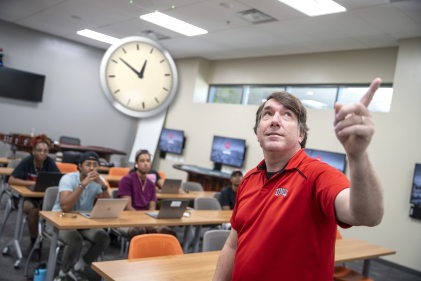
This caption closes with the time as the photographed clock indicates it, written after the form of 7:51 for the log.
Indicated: 12:52
